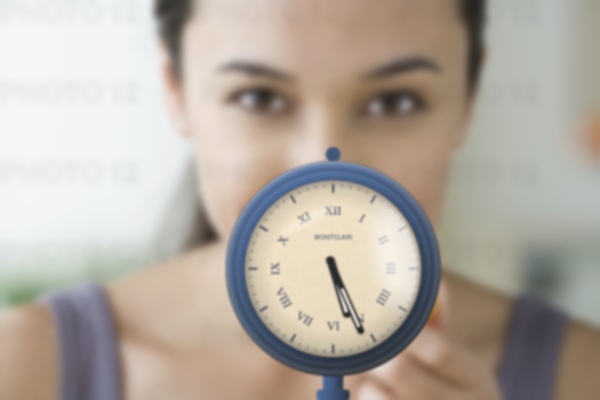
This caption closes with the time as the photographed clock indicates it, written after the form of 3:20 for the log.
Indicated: 5:26
